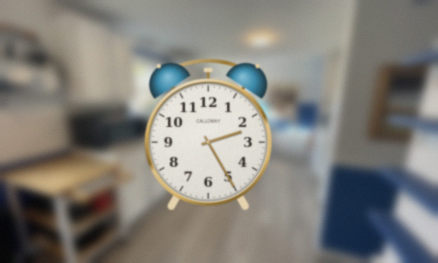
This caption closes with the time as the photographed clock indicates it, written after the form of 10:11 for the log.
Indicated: 2:25
